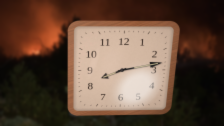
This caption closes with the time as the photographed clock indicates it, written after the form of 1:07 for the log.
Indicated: 8:13
